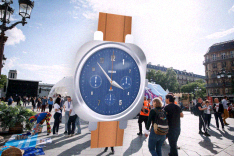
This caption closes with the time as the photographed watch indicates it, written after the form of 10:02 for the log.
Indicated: 3:53
